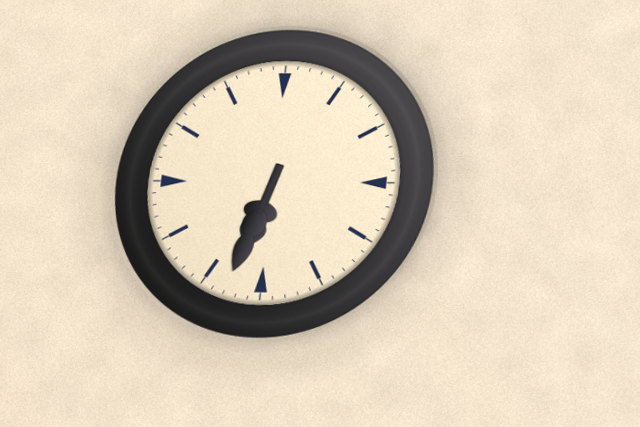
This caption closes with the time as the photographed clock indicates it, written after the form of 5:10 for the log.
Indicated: 6:33
